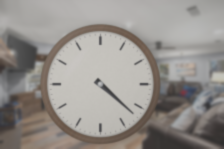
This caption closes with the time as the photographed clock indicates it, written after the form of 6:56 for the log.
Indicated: 4:22
